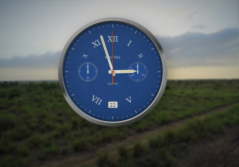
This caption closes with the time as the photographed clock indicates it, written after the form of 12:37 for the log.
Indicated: 2:57
